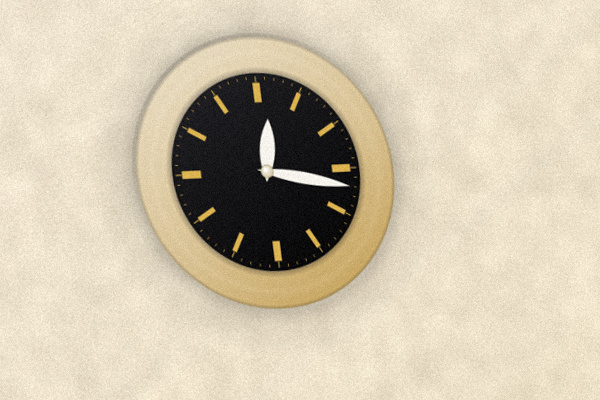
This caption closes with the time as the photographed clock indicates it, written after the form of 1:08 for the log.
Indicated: 12:17
